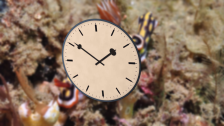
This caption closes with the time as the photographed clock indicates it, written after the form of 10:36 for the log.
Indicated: 1:51
